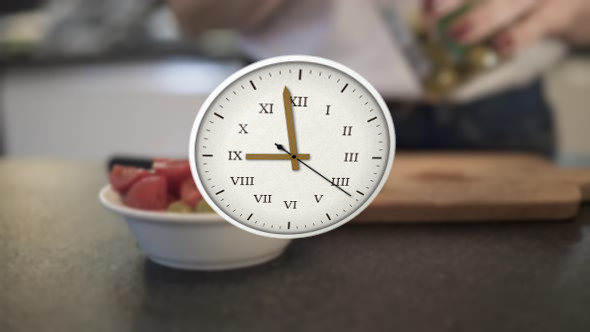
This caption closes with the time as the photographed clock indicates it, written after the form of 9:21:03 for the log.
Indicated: 8:58:21
